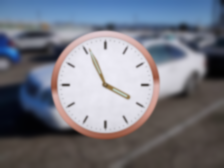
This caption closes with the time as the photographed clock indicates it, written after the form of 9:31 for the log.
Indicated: 3:56
